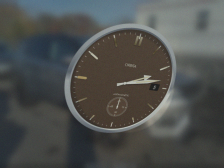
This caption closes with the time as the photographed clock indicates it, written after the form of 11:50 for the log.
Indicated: 2:13
